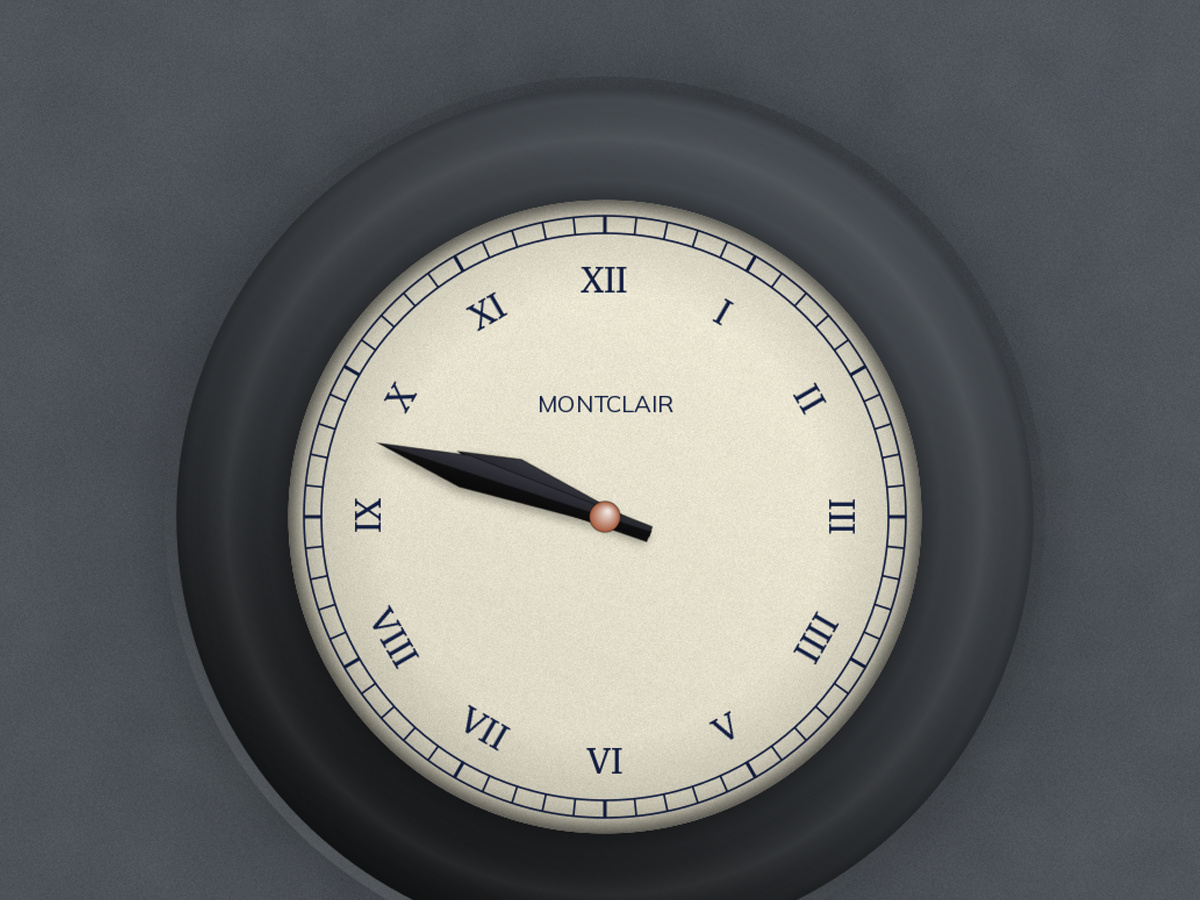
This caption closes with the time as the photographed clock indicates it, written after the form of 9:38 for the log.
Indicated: 9:48
